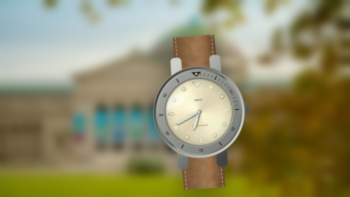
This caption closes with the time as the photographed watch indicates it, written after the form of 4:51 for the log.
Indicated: 6:41
